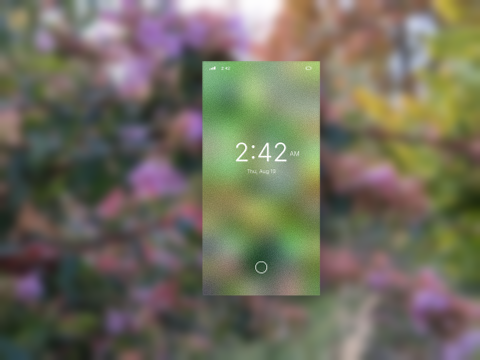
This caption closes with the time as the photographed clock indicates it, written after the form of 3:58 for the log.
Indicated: 2:42
